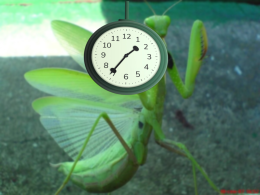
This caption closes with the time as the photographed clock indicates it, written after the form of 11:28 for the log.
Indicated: 1:36
